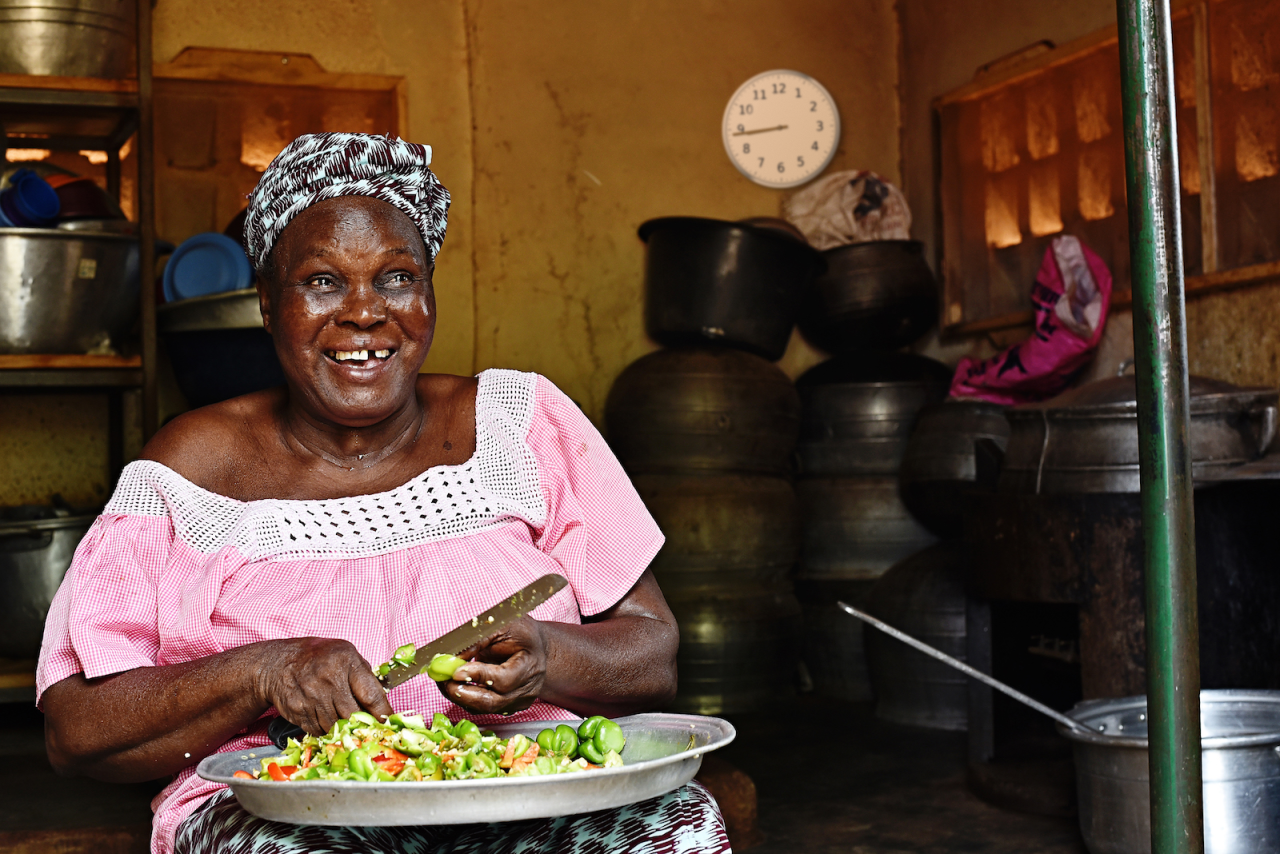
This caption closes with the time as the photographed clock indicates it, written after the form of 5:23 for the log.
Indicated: 8:44
